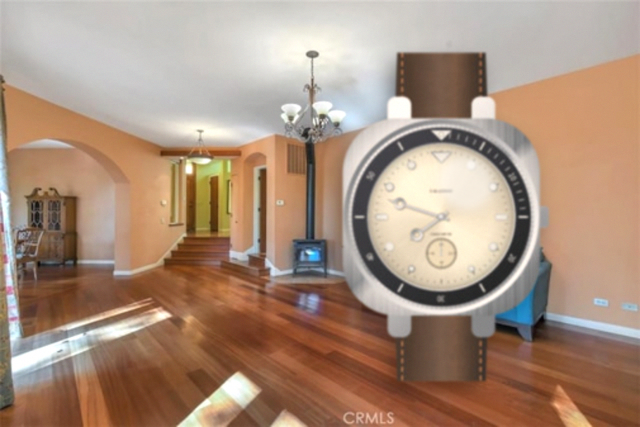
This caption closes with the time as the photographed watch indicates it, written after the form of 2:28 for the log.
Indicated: 7:48
